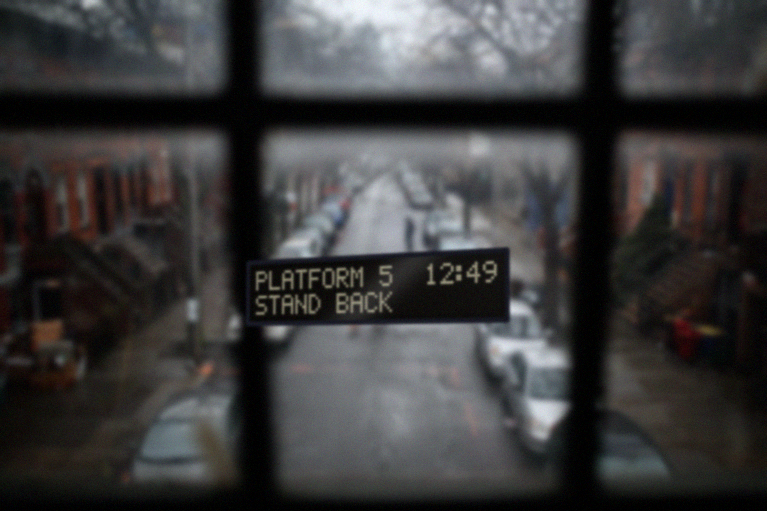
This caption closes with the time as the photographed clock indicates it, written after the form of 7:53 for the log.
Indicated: 12:49
